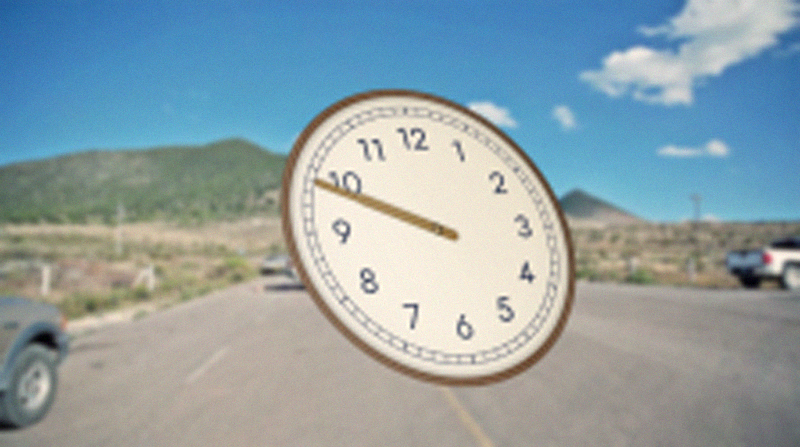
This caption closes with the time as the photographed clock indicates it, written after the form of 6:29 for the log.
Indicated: 9:49
